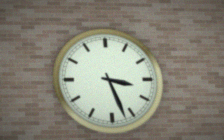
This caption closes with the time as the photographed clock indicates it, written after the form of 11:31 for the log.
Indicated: 3:27
